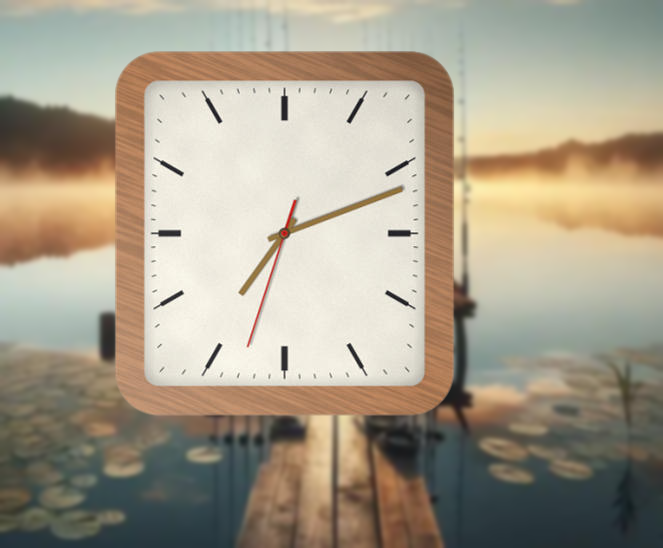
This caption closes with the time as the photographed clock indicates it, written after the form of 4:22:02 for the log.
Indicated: 7:11:33
